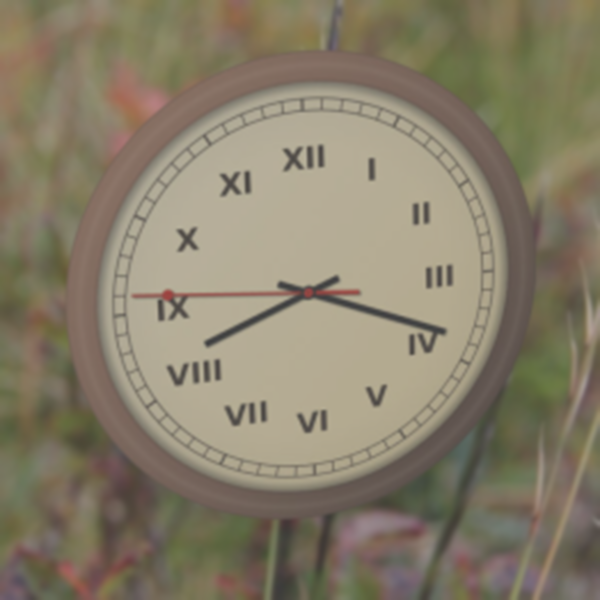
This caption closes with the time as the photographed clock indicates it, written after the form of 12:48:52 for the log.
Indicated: 8:18:46
